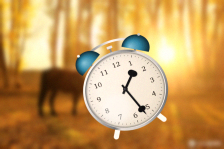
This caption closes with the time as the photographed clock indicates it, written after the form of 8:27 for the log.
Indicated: 1:27
